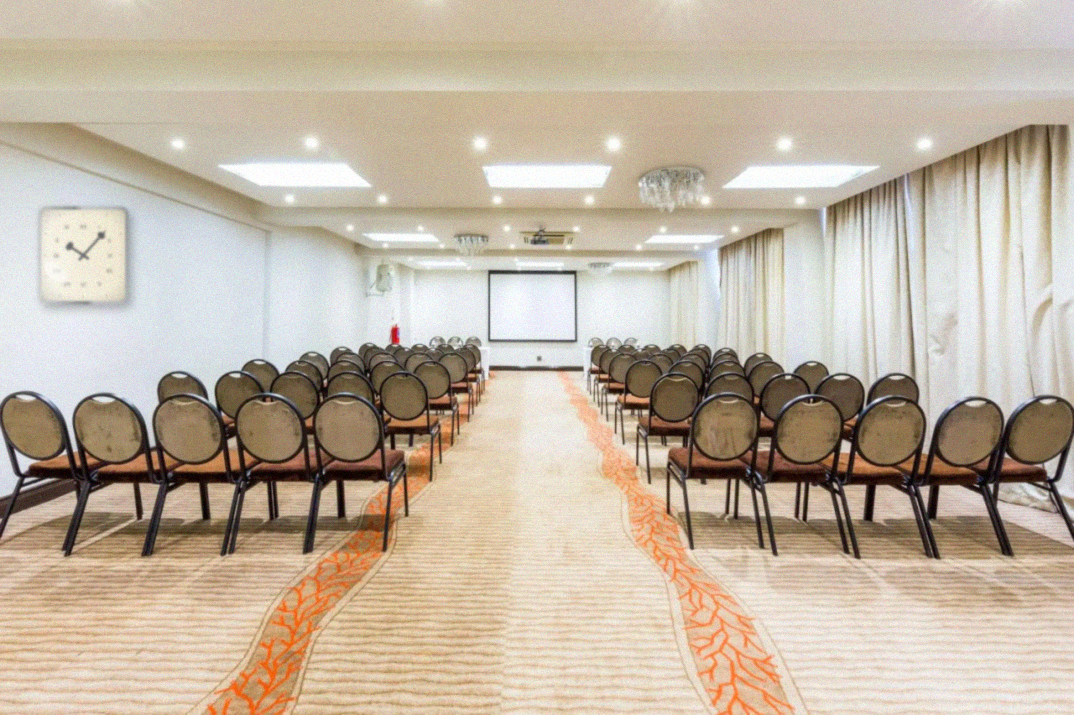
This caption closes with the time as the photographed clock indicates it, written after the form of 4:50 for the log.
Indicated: 10:07
